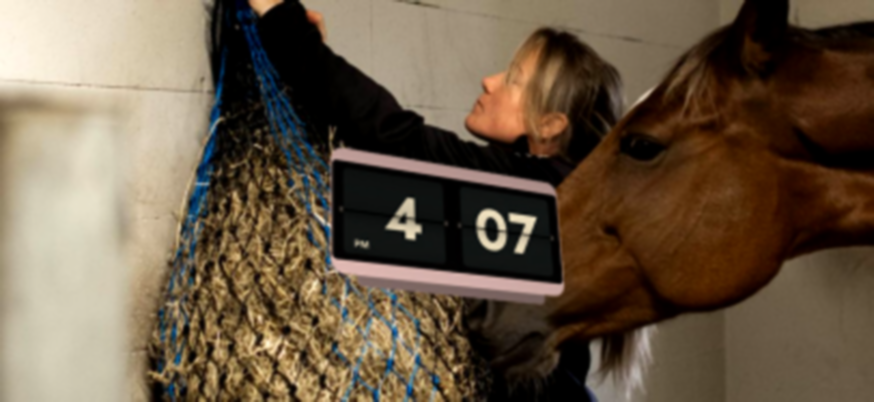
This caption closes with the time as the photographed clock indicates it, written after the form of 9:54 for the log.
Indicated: 4:07
